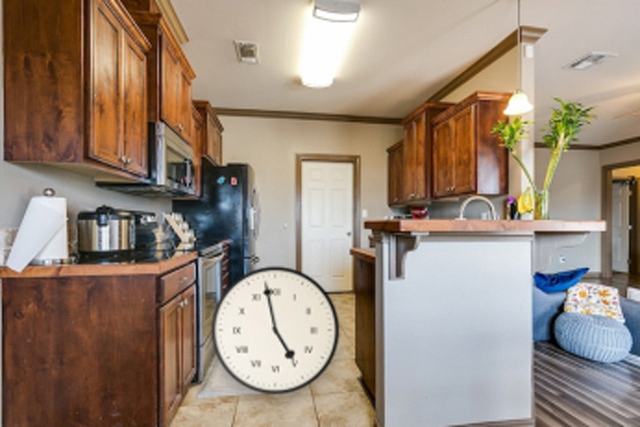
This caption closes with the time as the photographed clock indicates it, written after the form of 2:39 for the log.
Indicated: 4:58
